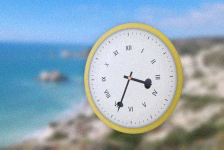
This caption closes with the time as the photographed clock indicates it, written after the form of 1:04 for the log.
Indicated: 3:34
